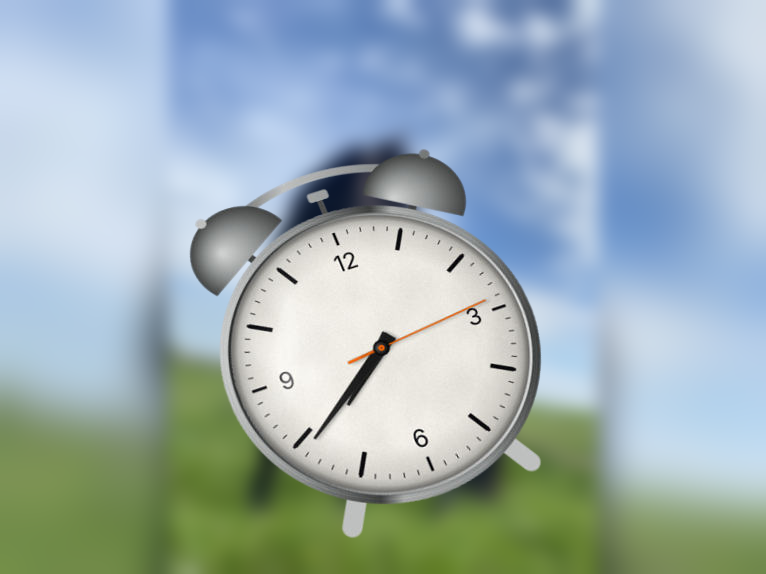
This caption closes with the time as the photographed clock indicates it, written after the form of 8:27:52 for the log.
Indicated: 7:39:14
